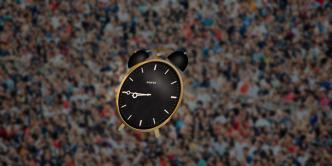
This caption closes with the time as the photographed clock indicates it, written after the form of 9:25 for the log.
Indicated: 8:45
